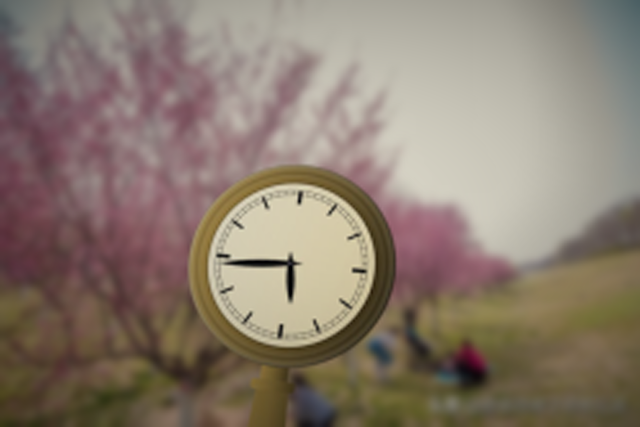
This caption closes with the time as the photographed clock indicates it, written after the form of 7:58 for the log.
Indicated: 5:44
